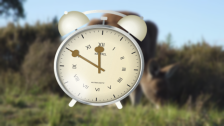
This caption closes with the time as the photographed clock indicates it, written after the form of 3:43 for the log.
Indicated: 11:50
